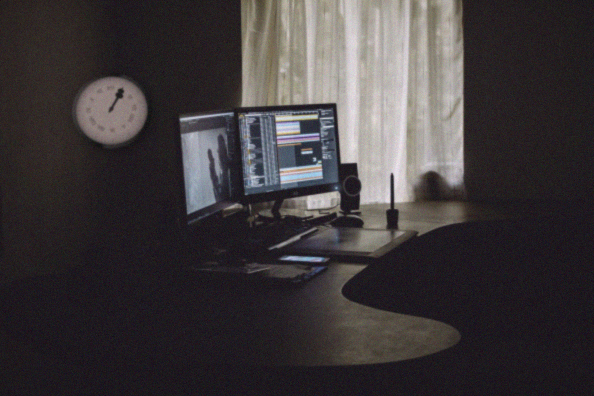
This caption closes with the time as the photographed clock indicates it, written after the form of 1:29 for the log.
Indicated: 1:05
